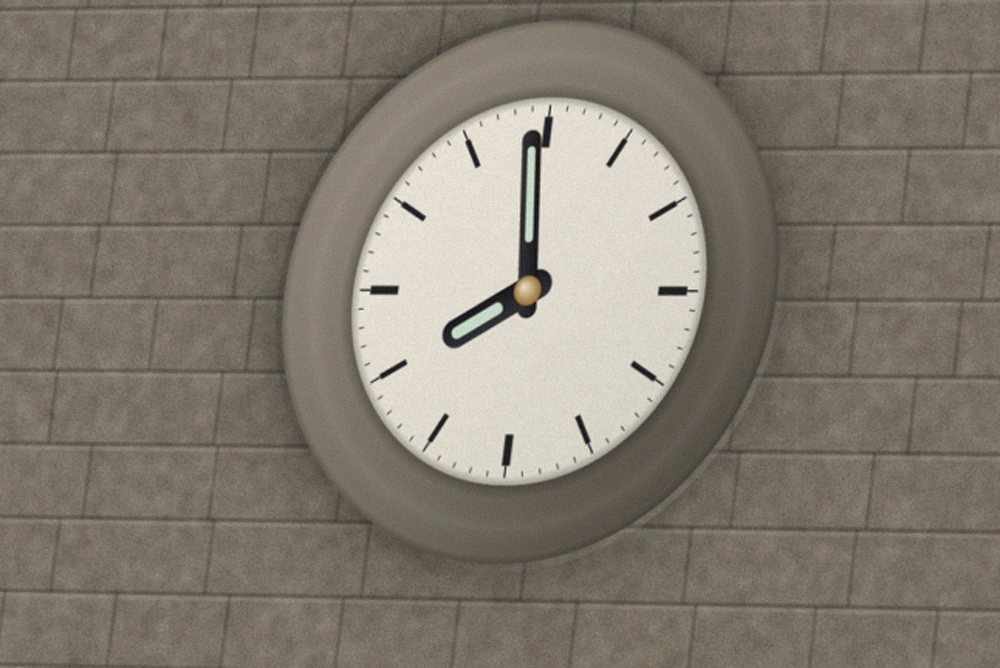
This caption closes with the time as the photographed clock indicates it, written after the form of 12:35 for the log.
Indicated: 7:59
